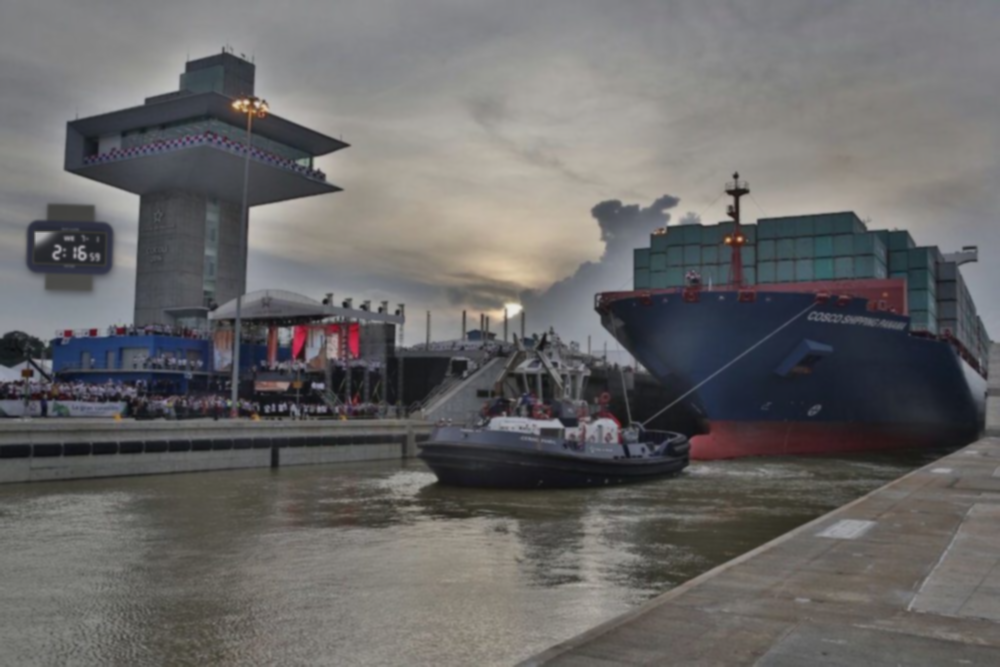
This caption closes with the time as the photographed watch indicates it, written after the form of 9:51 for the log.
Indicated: 2:16
